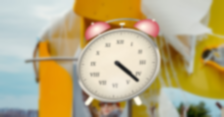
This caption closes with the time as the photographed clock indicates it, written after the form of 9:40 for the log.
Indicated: 4:22
